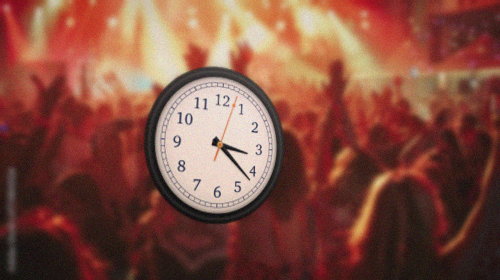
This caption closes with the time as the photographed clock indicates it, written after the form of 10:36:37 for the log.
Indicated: 3:22:03
